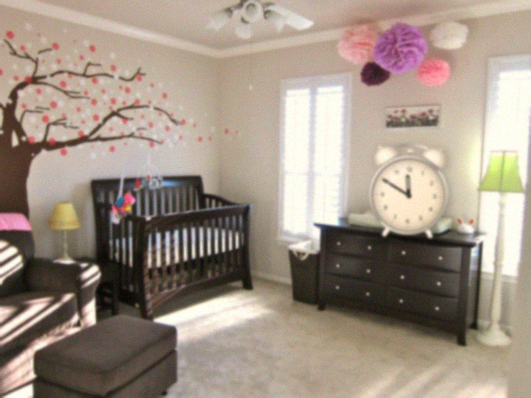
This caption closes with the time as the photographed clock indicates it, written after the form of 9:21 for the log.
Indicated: 11:50
